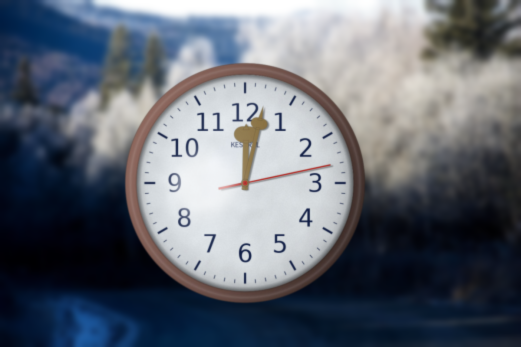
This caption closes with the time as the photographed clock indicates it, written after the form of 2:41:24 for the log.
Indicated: 12:02:13
